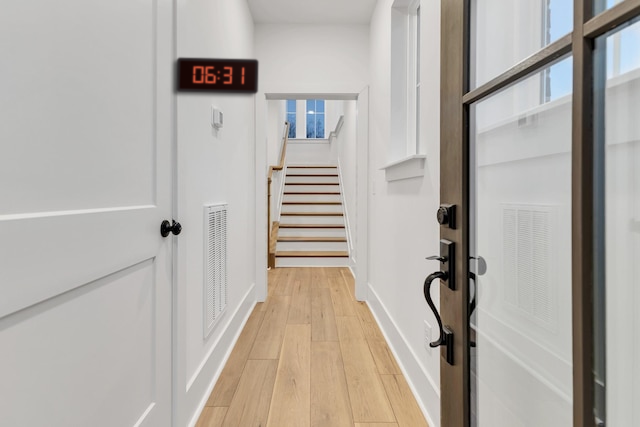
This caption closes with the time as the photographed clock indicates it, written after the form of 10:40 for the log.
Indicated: 6:31
